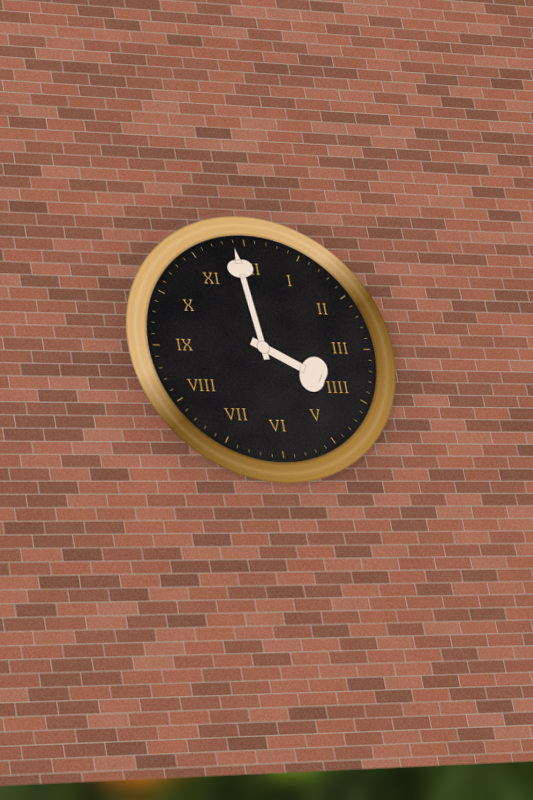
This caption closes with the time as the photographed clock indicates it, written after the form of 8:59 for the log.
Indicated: 3:59
